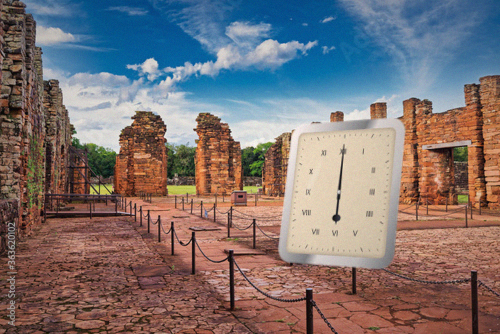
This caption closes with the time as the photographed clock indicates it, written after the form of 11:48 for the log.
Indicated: 6:00
